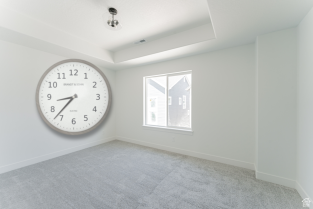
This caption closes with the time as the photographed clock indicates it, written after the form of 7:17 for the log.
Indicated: 8:37
